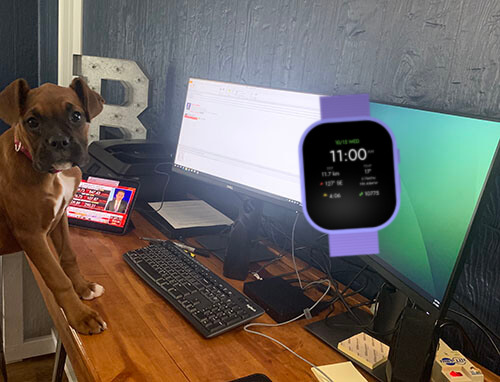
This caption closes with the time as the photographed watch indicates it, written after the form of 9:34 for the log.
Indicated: 11:00
